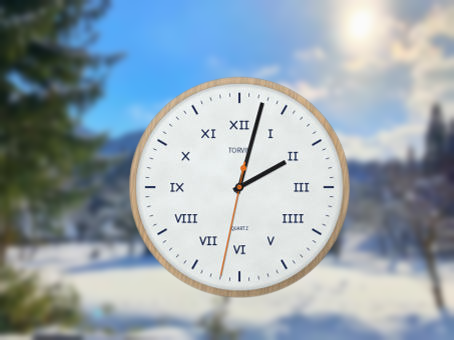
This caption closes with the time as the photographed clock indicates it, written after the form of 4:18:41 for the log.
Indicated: 2:02:32
